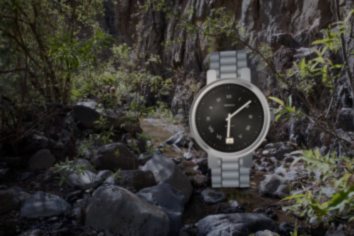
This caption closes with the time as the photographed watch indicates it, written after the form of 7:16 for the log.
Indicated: 6:09
